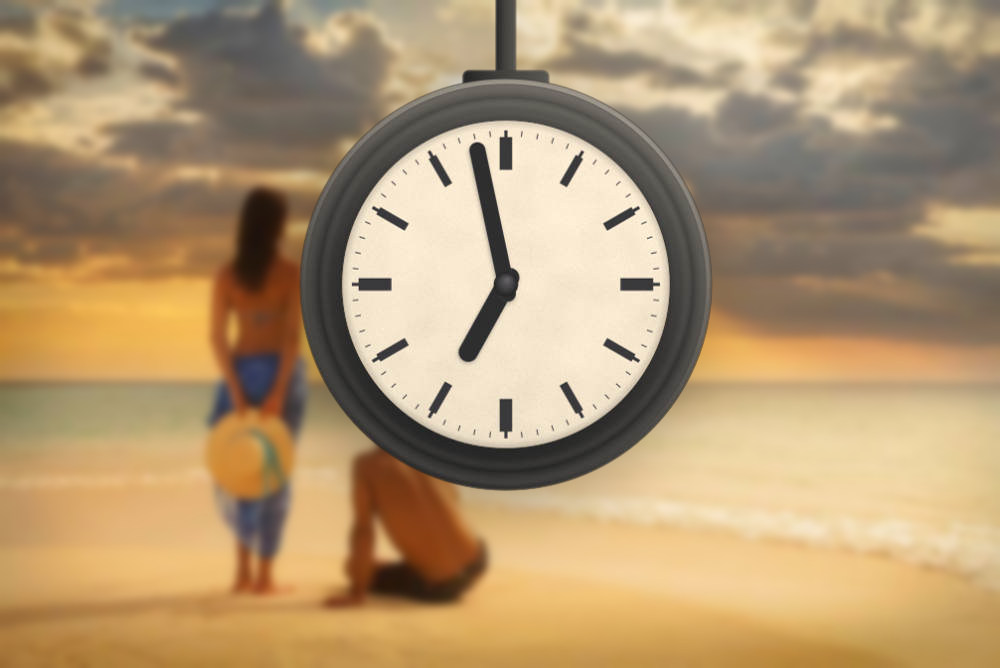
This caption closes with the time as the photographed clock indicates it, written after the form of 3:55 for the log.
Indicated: 6:58
